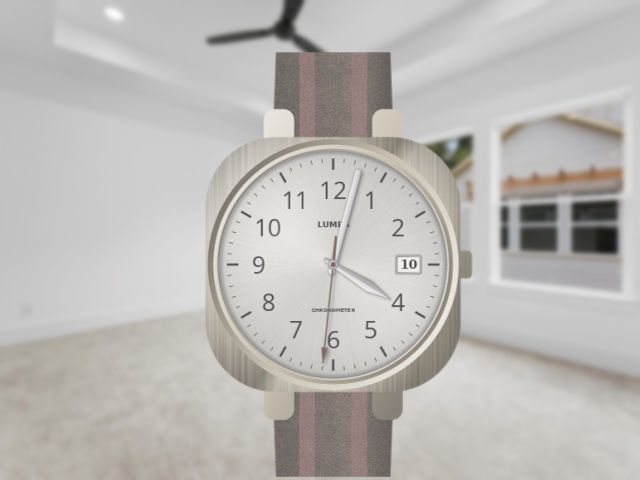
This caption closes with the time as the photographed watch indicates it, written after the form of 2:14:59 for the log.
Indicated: 4:02:31
